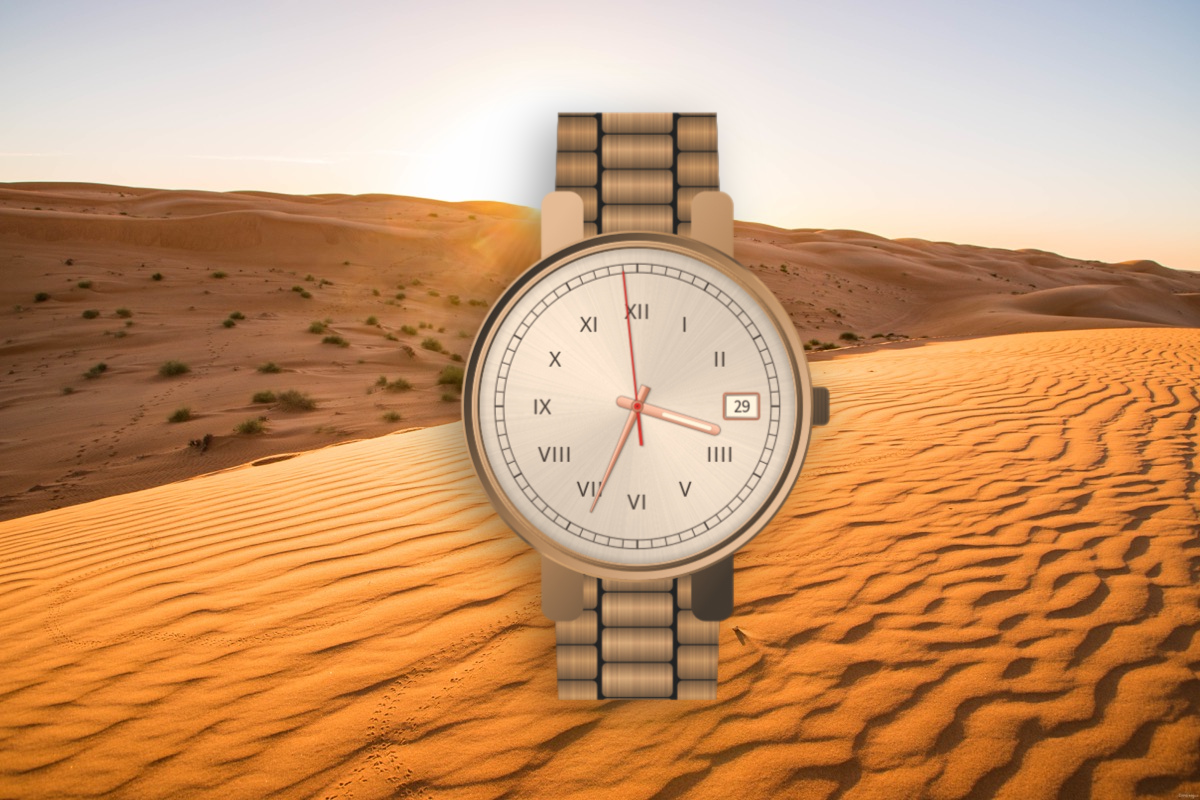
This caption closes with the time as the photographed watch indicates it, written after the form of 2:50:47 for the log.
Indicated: 3:33:59
